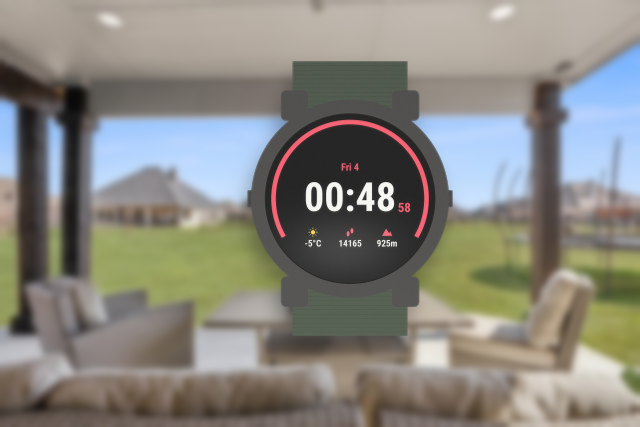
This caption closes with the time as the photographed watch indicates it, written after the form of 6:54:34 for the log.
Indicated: 0:48:58
